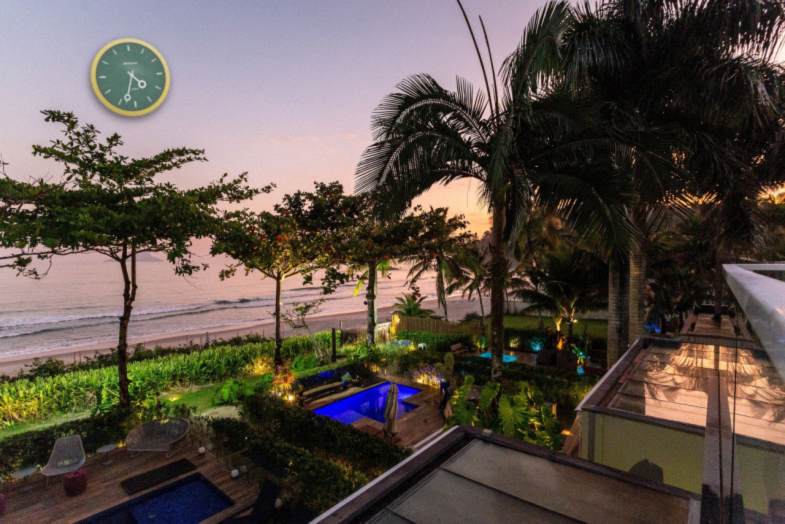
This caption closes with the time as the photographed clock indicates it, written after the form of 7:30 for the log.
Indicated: 4:33
